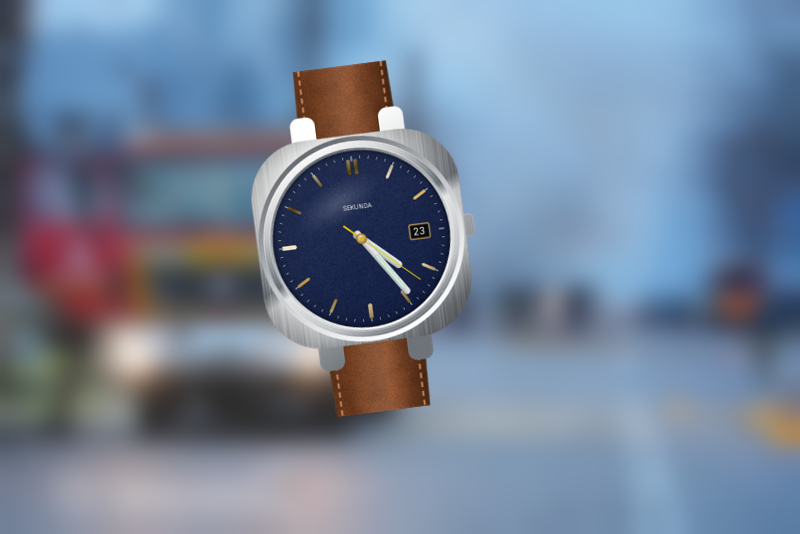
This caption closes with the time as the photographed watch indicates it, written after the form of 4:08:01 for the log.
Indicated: 4:24:22
